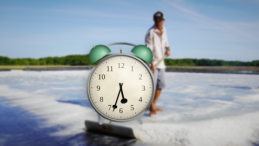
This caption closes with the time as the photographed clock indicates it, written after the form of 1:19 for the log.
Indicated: 5:33
